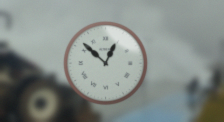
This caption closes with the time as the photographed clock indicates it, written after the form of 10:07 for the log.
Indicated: 12:52
